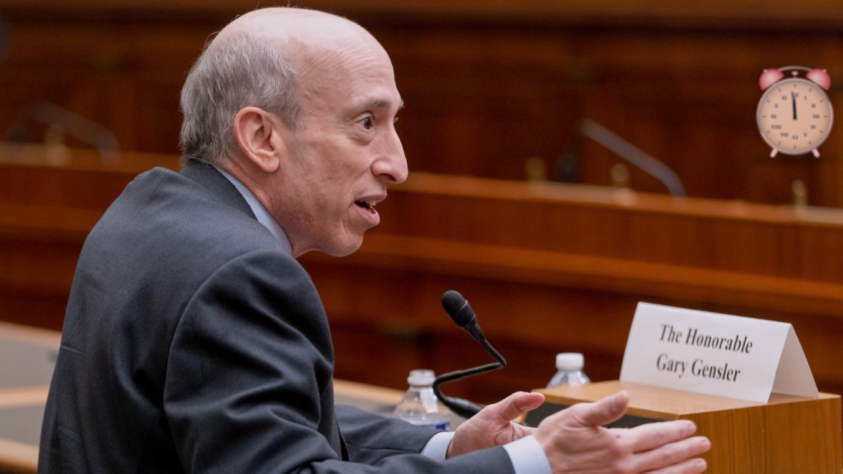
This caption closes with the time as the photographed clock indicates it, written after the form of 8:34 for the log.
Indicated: 11:59
